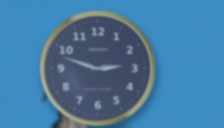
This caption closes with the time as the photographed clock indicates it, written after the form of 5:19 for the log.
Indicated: 2:48
